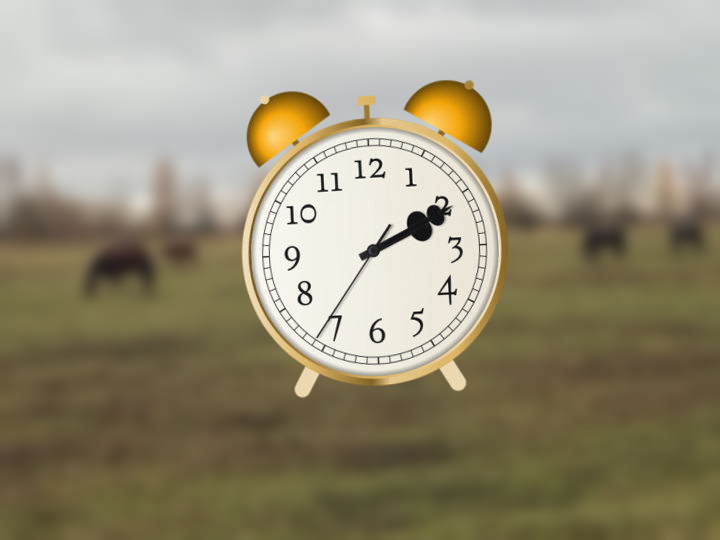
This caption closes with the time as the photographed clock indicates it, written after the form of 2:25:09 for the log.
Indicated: 2:10:36
